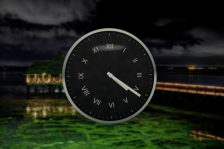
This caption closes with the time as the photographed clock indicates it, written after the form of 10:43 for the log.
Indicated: 4:21
